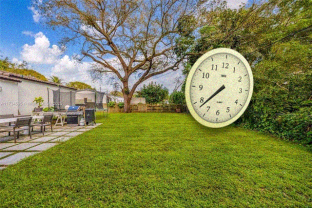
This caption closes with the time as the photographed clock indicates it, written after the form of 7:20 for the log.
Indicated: 7:38
